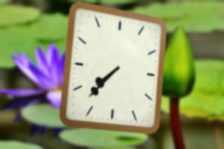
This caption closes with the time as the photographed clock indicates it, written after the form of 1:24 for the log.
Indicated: 7:37
